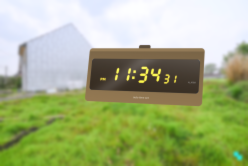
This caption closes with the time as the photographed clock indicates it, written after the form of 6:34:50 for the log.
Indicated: 11:34:31
